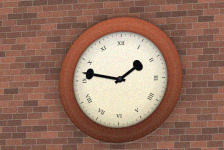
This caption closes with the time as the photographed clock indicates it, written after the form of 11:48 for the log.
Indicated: 1:47
